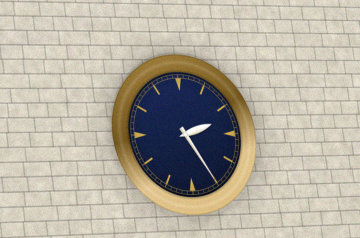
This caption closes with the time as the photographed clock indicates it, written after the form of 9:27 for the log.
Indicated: 2:25
